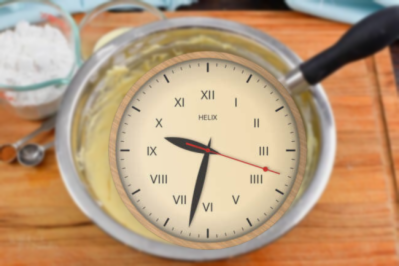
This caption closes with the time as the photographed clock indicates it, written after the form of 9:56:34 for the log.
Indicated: 9:32:18
